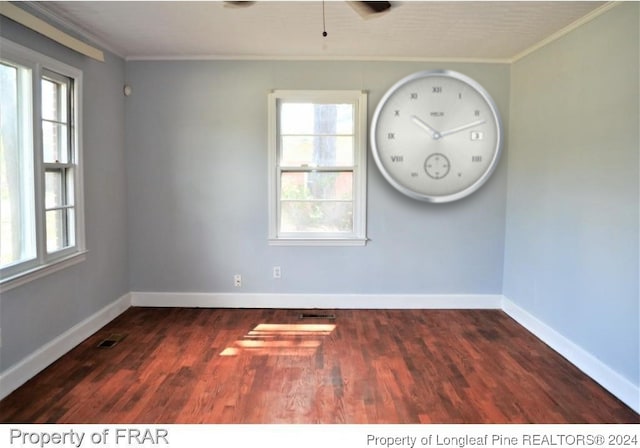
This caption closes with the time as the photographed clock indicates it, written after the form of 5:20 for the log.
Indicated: 10:12
